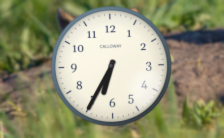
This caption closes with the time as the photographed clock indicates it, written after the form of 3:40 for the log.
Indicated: 6:35
